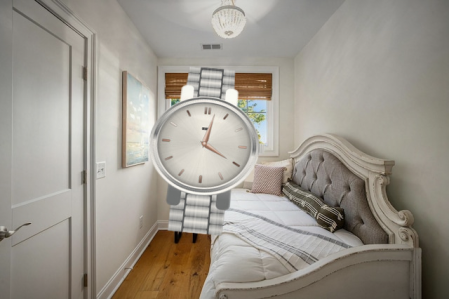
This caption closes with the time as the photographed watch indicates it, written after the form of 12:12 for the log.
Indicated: 4:02
